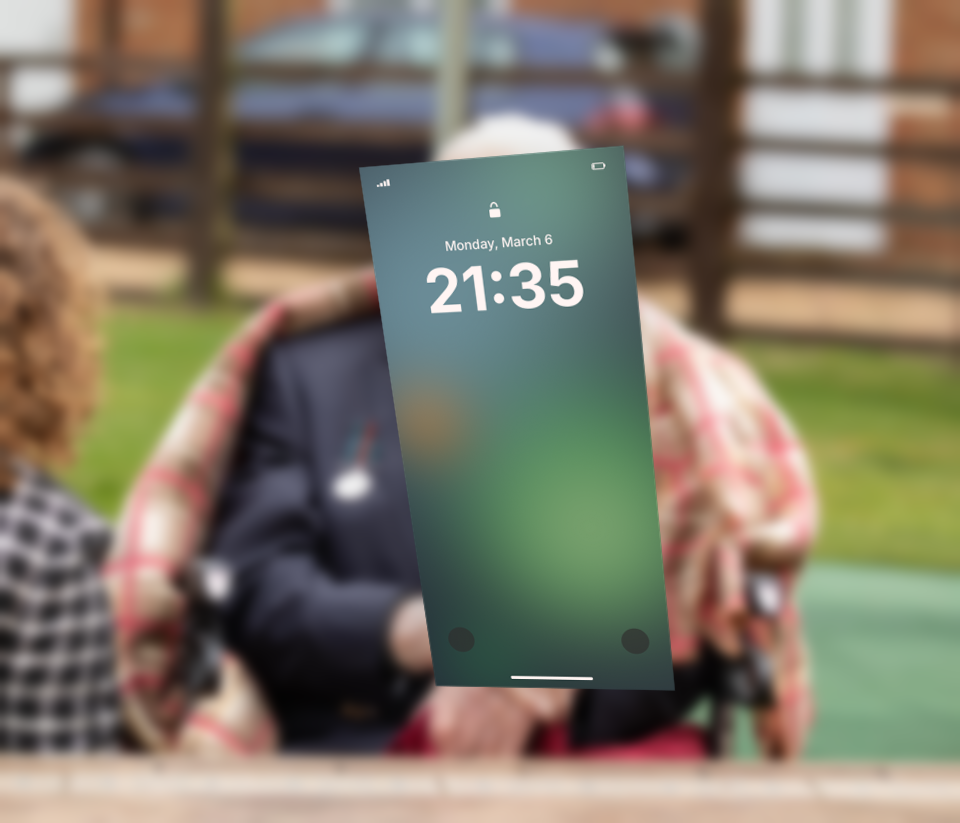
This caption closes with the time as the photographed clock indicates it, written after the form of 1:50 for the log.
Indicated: 21:35
